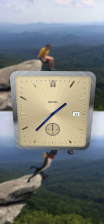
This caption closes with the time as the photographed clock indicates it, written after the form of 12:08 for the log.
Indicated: 1:37
